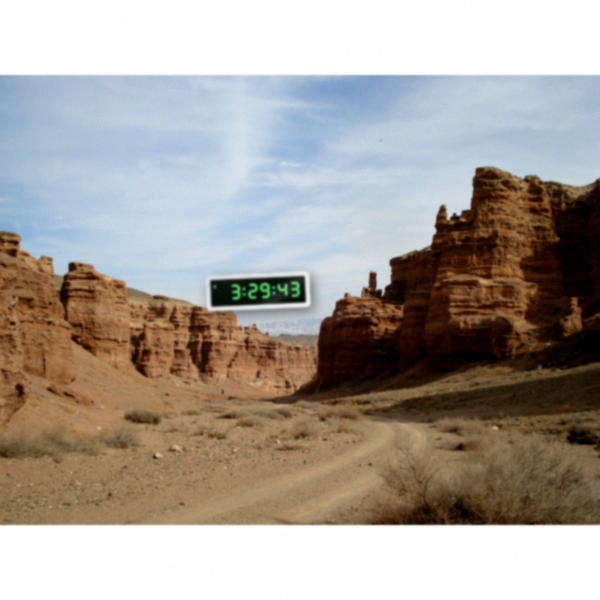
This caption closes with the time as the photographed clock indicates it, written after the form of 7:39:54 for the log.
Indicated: 3:29:43
